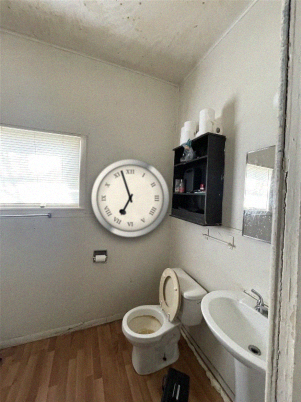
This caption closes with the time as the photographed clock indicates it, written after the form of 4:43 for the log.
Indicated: 6:57
